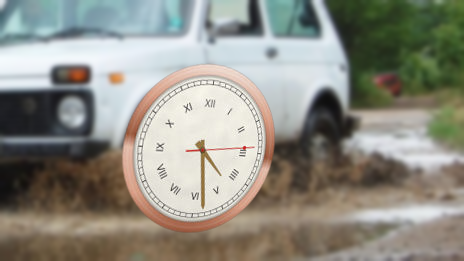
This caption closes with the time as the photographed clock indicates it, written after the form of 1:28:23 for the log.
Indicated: 4:28:14
